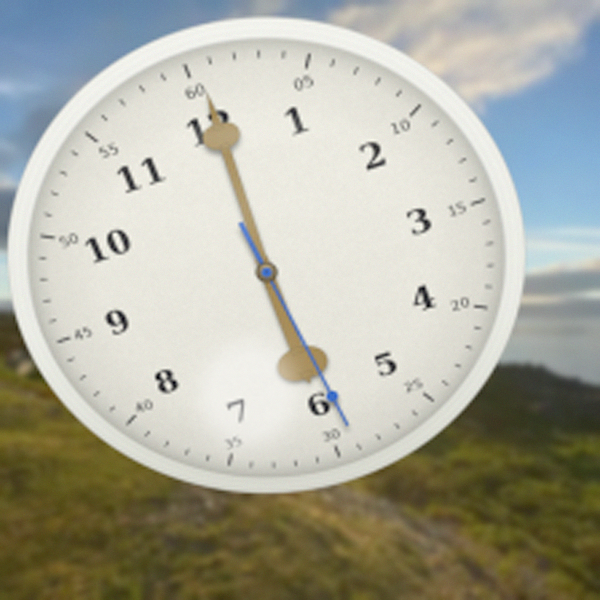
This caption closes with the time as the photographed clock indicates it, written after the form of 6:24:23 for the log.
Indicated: 6:00:29
